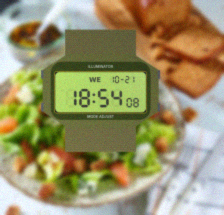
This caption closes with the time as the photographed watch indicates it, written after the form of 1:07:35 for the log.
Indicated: 18:54:08
